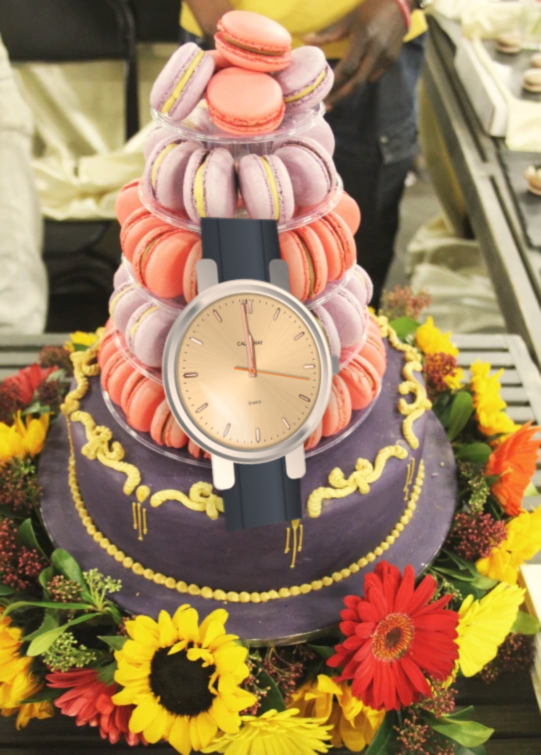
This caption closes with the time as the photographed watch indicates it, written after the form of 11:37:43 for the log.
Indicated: 11:59:17
